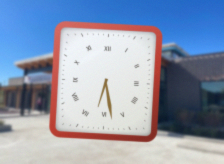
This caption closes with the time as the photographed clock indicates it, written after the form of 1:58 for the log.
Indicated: 6:28
